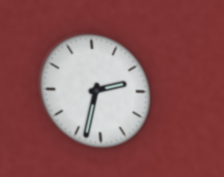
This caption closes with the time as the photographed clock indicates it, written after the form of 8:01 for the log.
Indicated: 2:33
